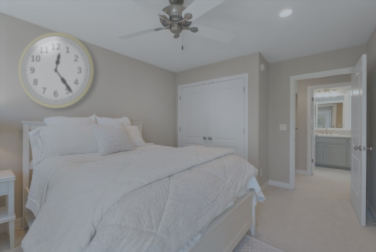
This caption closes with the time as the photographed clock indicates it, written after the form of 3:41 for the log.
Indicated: 12:24
